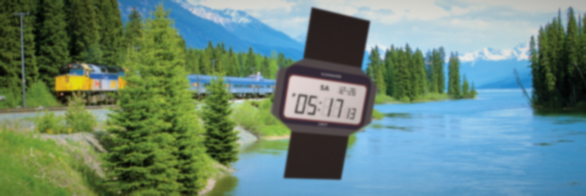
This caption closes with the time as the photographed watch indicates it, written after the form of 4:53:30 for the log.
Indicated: 5:17:13
